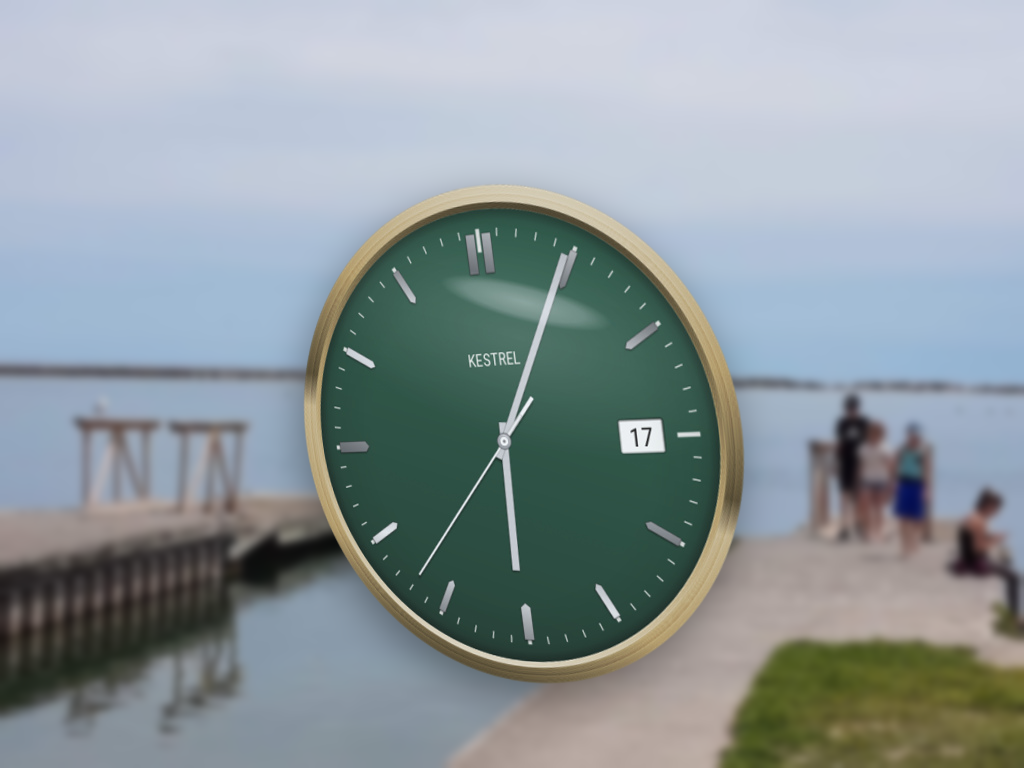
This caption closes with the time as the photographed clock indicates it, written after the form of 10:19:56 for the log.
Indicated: 6:04:37
